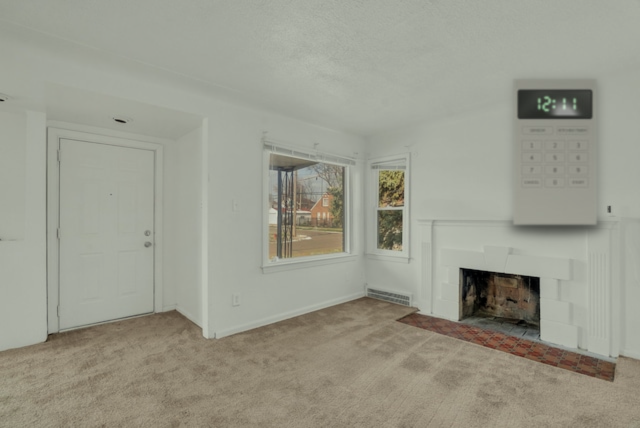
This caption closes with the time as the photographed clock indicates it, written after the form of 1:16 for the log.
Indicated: 12:11
